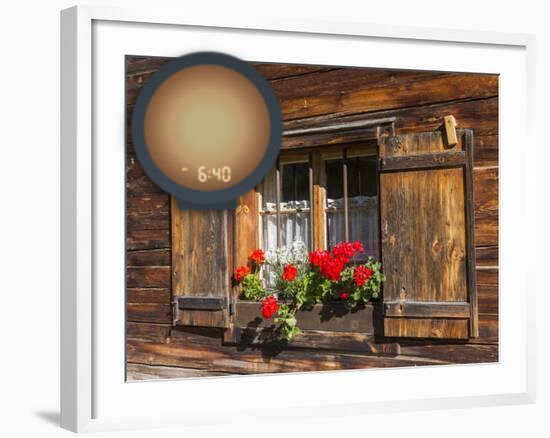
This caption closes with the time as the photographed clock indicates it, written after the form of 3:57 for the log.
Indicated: 6:40
